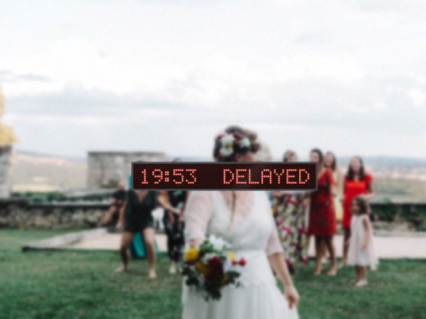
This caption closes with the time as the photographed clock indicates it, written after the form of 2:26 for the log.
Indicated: 19:53
